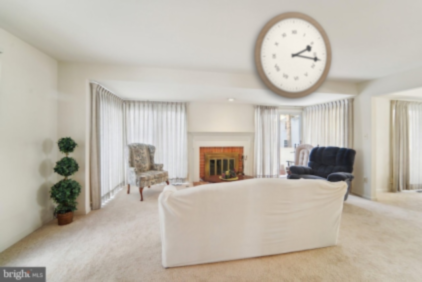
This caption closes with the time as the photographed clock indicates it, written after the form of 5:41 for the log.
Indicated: 2:17
